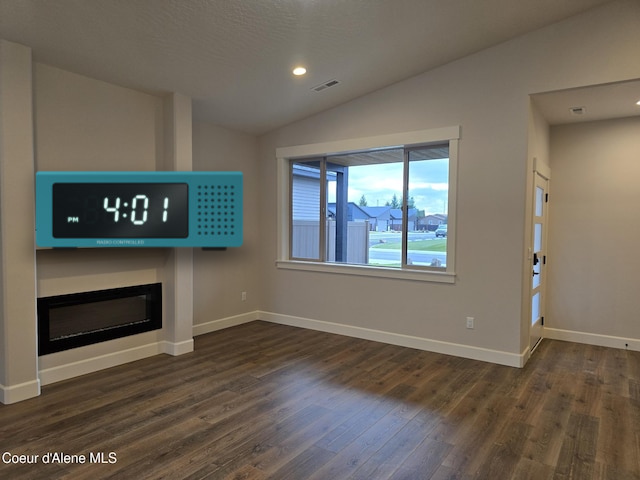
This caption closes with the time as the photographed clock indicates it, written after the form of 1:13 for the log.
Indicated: 4:01
